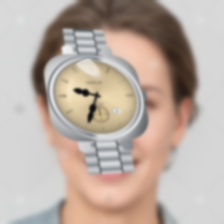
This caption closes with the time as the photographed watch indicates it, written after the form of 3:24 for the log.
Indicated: 9:34
